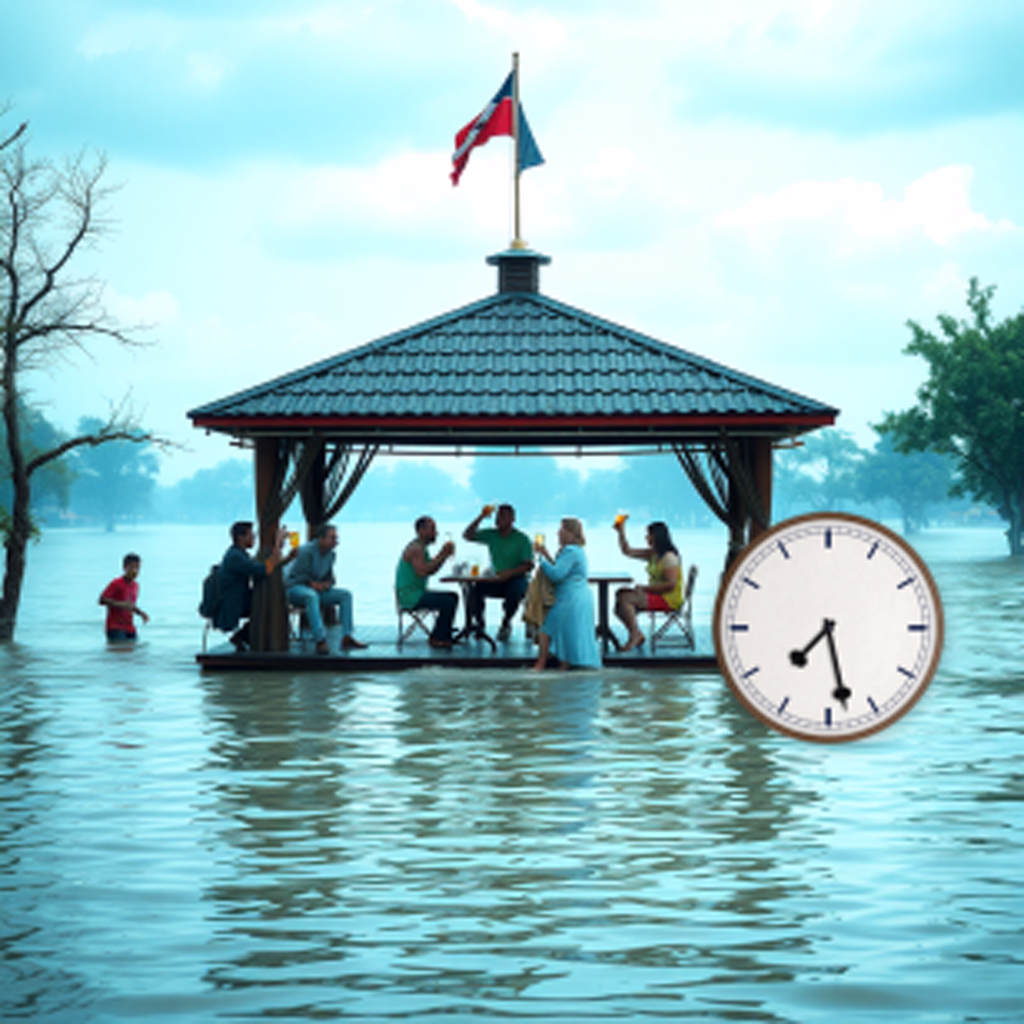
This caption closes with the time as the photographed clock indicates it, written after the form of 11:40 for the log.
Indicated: 7:28
